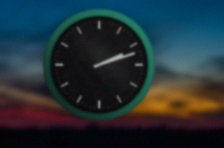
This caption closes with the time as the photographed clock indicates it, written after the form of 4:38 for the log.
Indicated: 2:12
